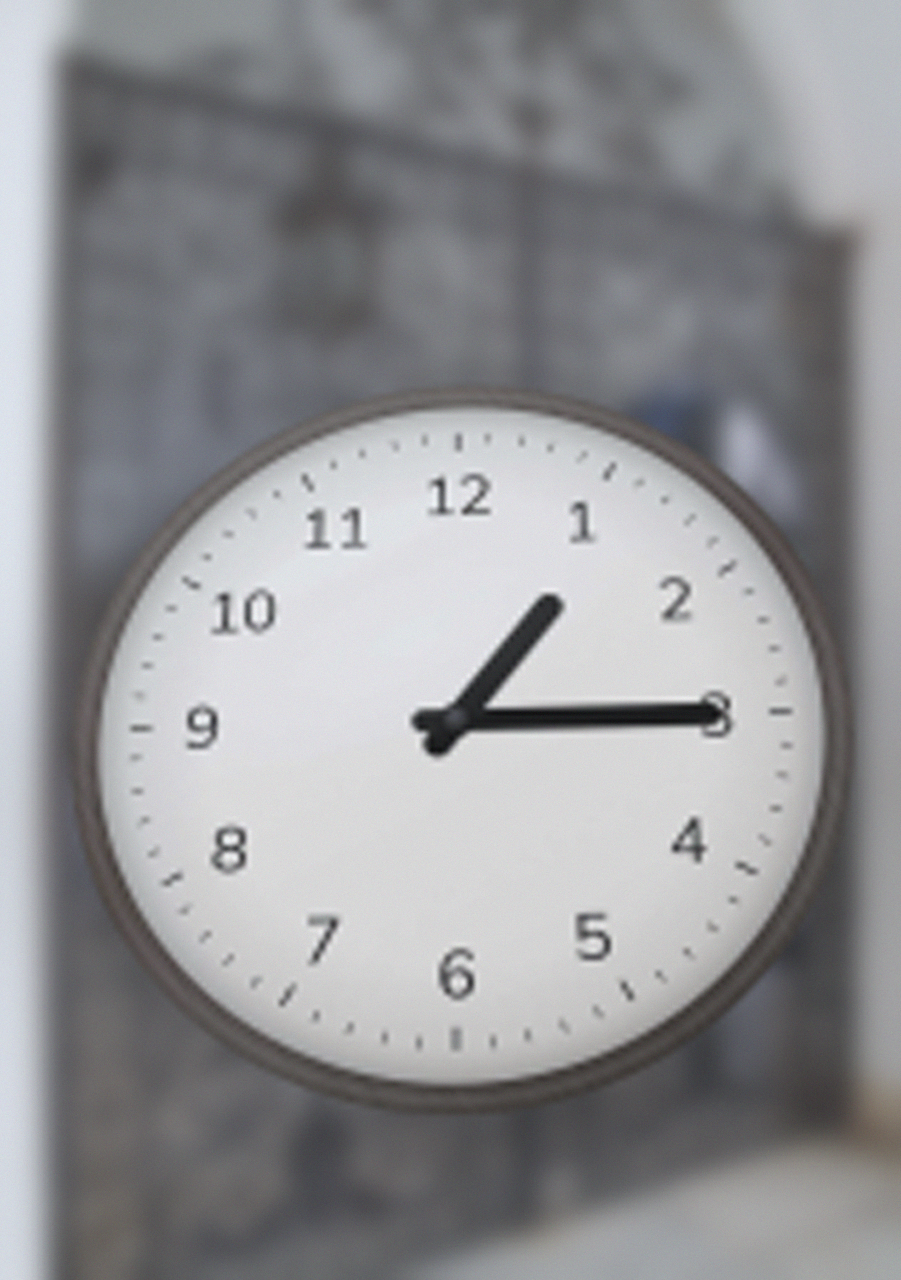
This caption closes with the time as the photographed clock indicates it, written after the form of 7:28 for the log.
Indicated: 1:15
